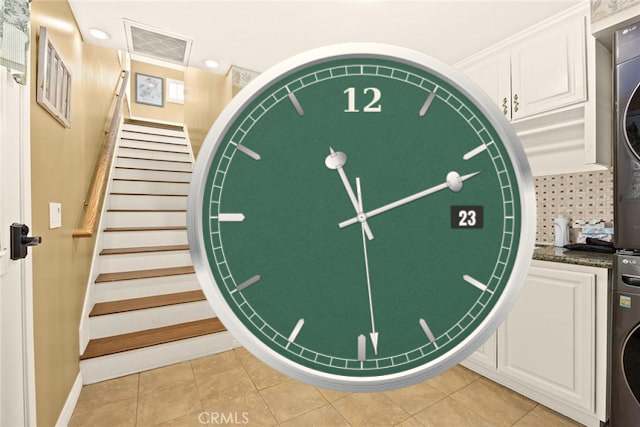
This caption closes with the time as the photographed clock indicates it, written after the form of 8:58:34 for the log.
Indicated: 11:11:29
